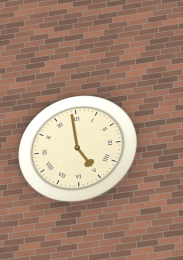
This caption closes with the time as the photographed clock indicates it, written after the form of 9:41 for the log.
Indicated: 4:59
